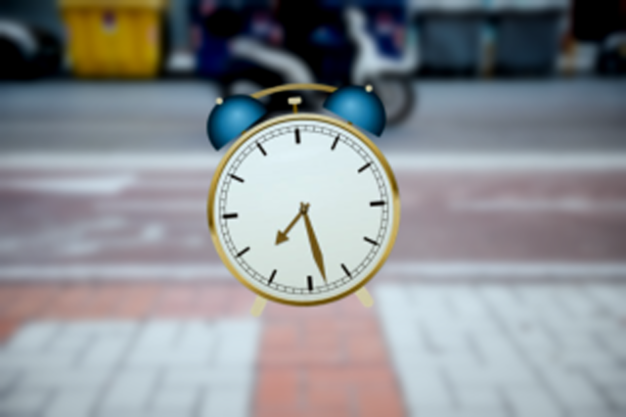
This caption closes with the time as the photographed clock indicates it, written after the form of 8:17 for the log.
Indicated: 7:28
